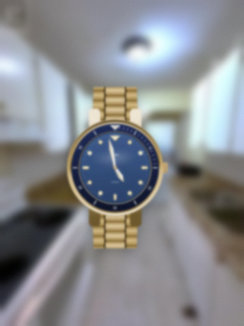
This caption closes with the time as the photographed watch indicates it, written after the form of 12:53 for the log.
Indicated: 4:58
